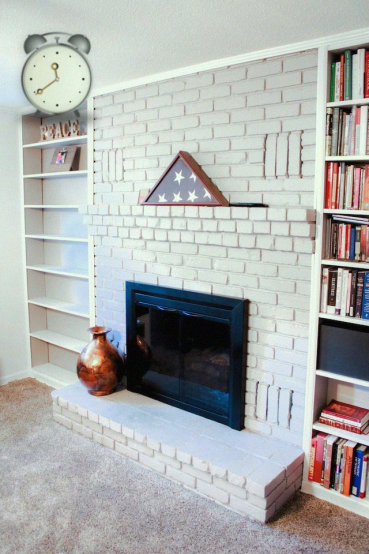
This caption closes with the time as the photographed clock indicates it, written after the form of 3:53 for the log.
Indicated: 11:39
